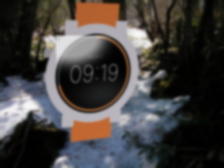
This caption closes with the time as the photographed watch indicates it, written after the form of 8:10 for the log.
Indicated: 9:19
